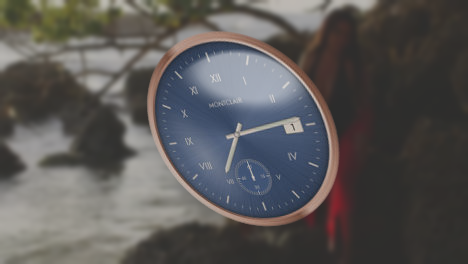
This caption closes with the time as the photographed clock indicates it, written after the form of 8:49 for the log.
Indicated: 7:14
